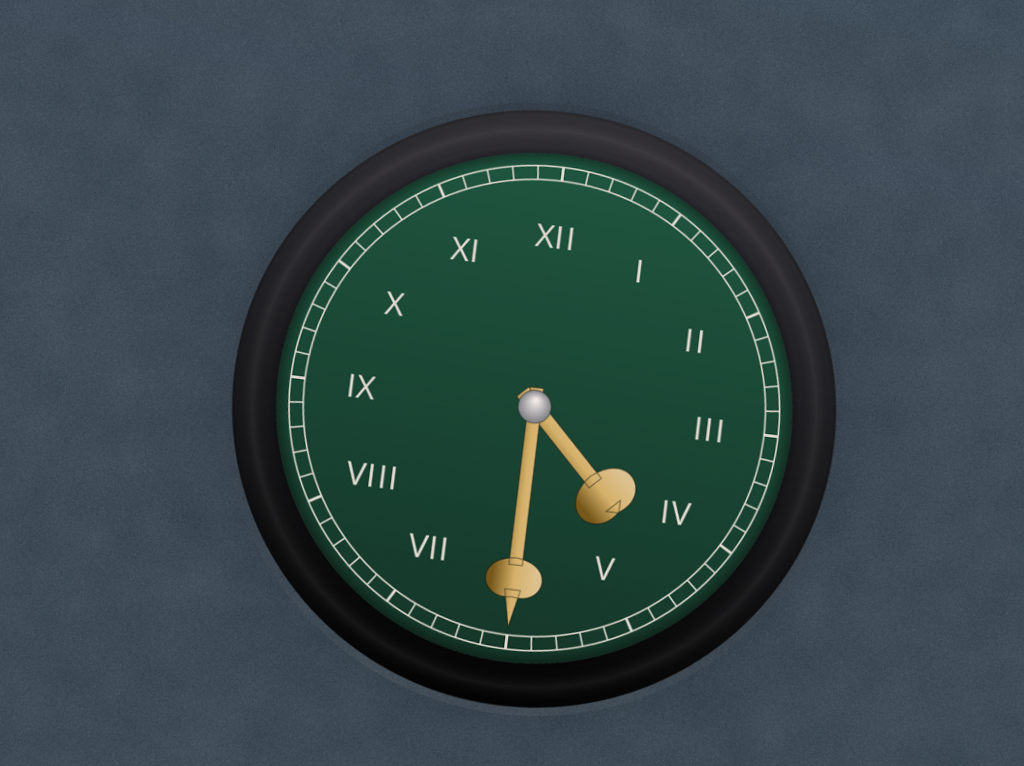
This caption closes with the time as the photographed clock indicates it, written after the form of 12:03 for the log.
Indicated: 4:30
